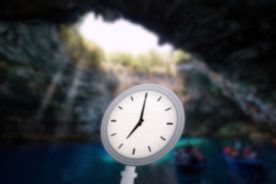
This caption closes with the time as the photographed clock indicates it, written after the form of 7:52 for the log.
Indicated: 7:00
